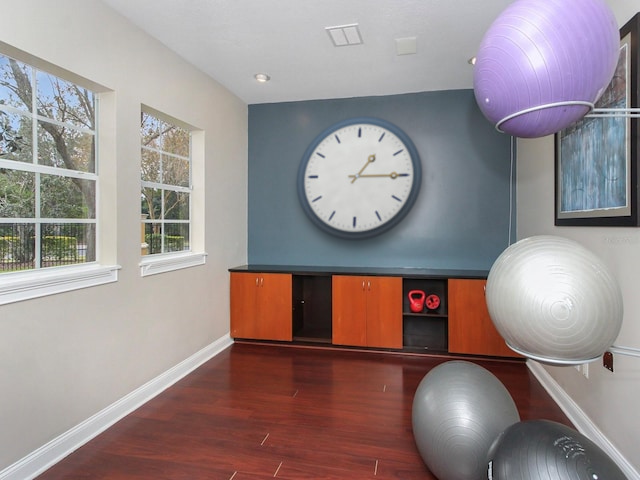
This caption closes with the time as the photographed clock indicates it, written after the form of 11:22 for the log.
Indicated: 1:15
